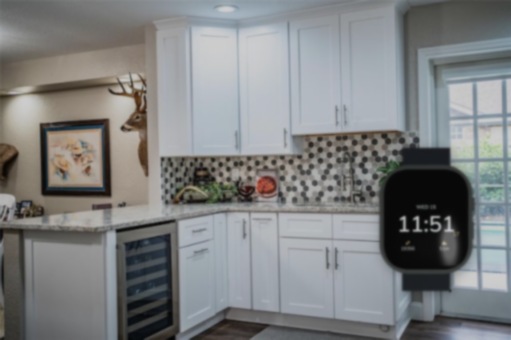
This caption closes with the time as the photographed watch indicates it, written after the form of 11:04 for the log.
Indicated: 11:51
